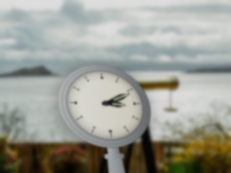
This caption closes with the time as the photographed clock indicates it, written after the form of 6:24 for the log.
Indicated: 3:11
